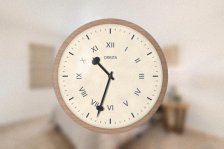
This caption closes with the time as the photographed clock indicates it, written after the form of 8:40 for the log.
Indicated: 10:33
